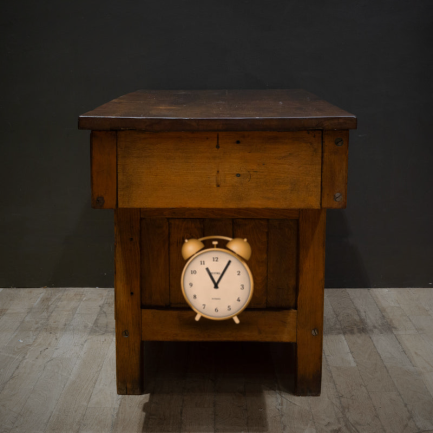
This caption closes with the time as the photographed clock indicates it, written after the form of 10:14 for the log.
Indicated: 11:05
